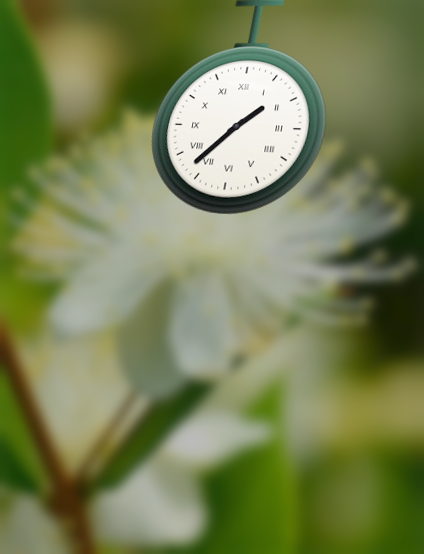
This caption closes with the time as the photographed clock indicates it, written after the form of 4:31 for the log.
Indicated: 1:37
